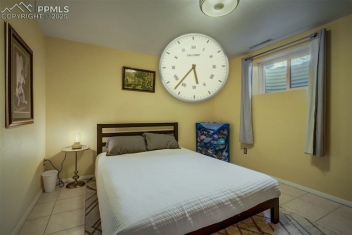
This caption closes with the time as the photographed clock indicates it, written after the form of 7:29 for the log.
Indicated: 5:37
